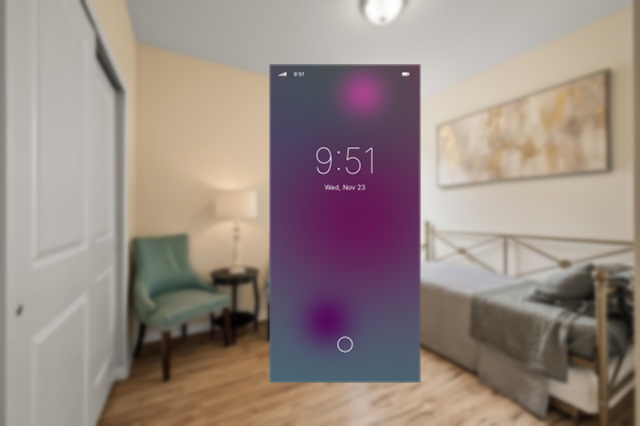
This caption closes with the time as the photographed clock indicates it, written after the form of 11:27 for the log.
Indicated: 9:51
